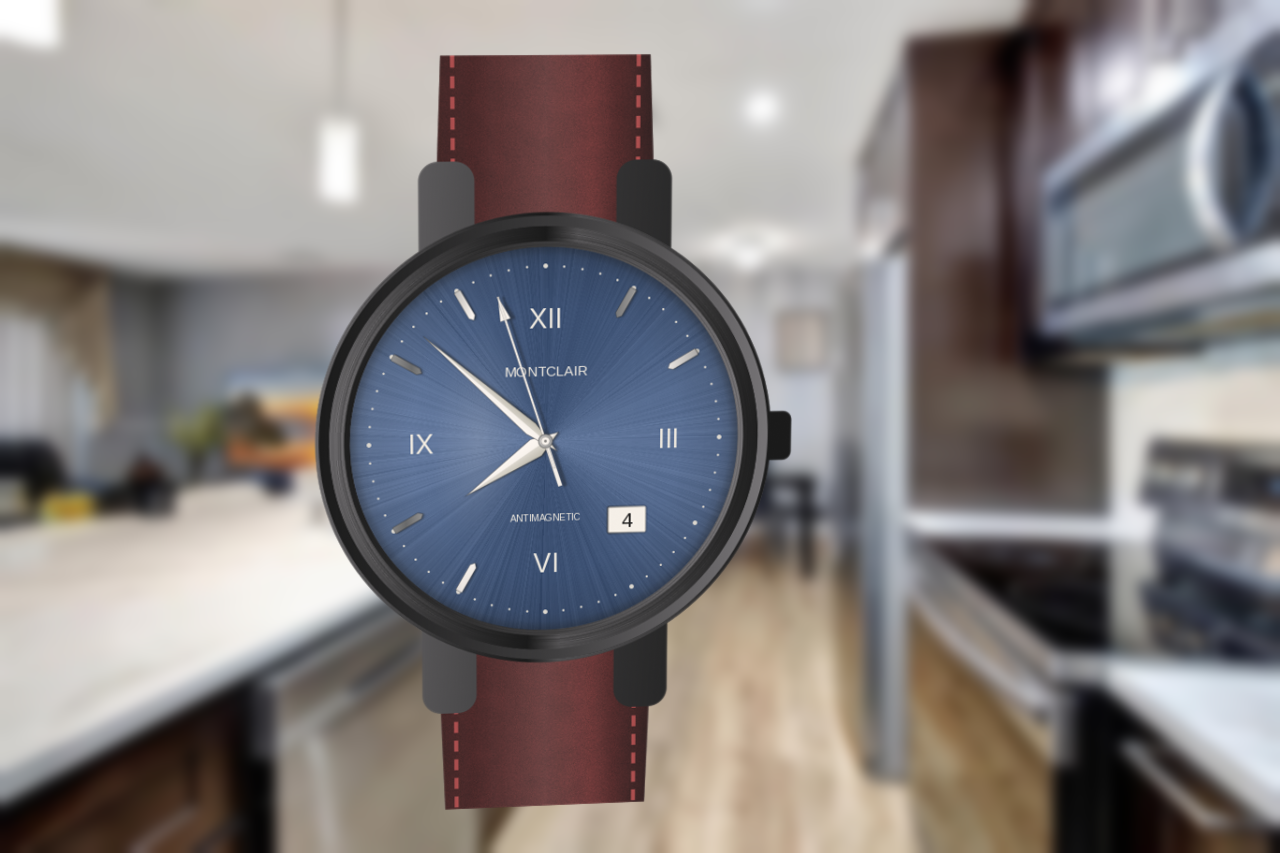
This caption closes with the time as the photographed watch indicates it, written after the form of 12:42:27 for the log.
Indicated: 7:51:57
